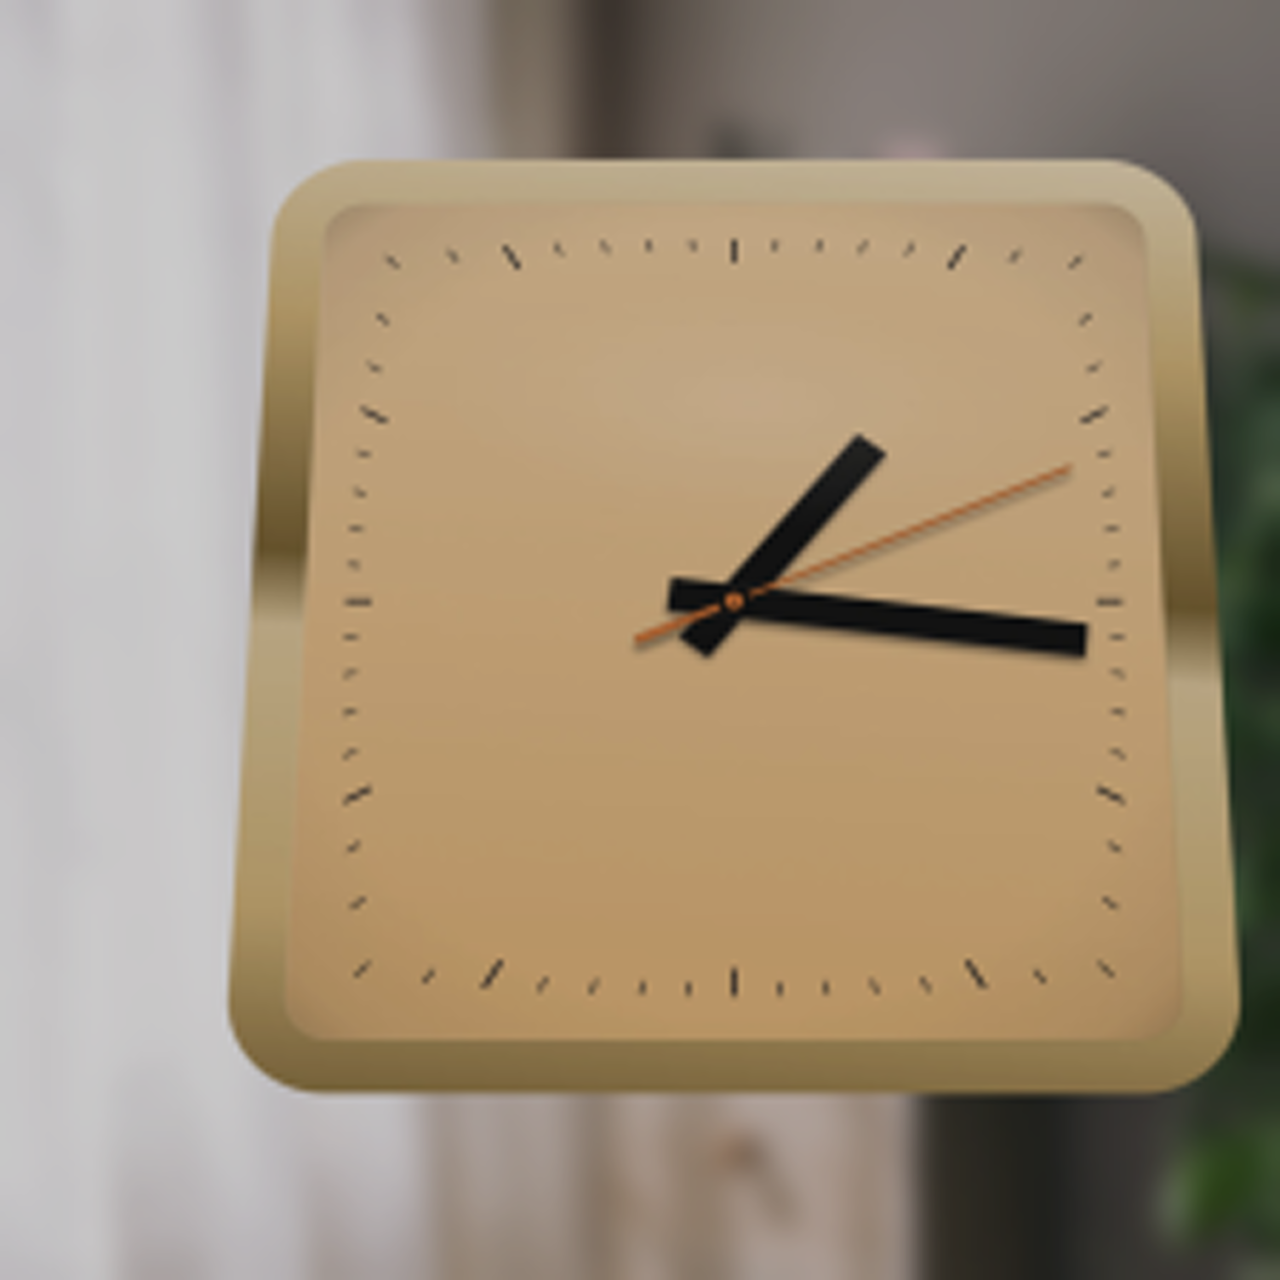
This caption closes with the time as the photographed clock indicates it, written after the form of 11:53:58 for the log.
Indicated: 1:16:11
